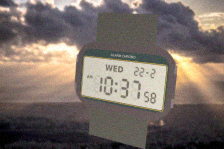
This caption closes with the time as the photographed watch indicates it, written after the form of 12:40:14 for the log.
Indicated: 10:37:58
